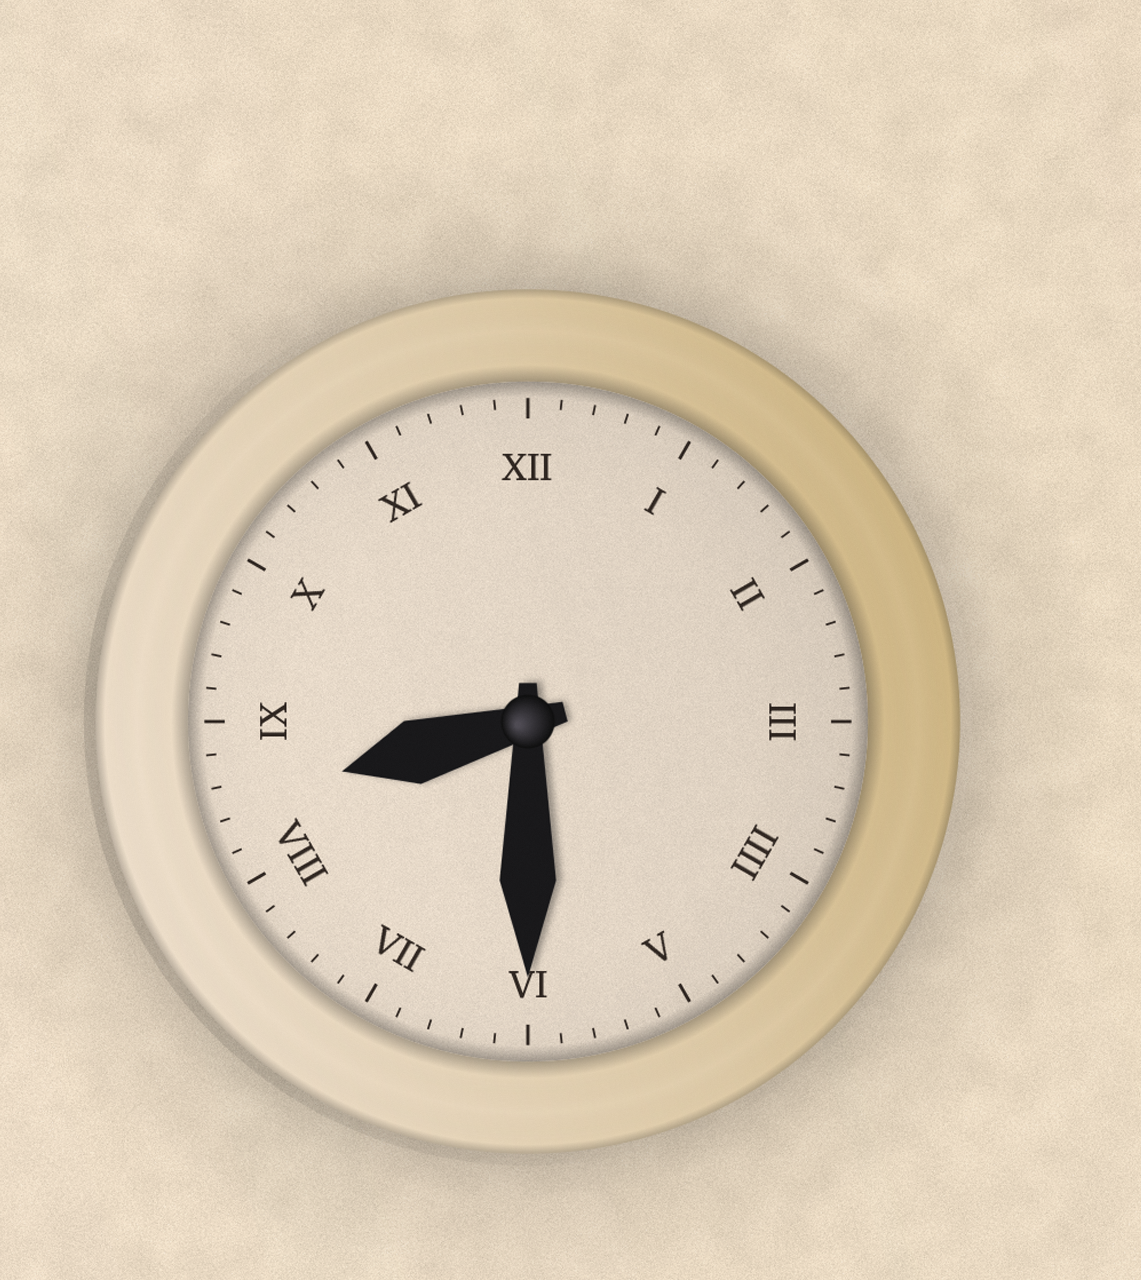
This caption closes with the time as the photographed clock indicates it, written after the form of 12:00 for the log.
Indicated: 8:30
